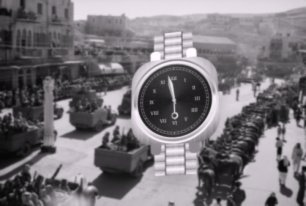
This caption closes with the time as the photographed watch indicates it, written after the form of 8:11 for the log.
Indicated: 5:58
